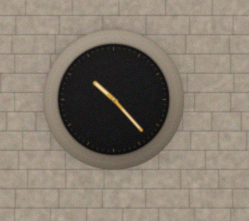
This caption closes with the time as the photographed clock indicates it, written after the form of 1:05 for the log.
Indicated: 10:23
